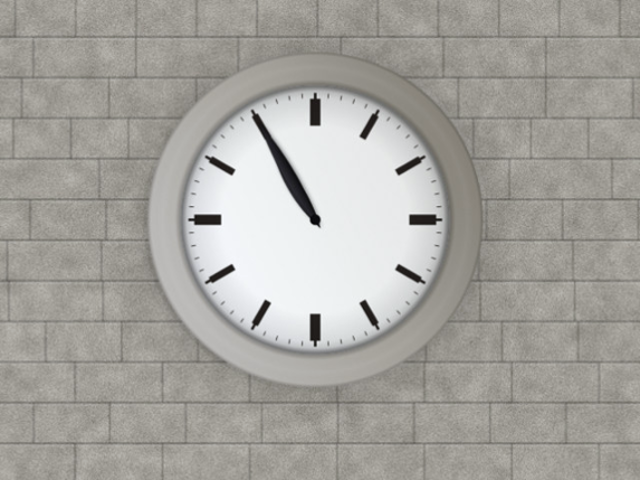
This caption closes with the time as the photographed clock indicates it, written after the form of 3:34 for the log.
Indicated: 10:55
